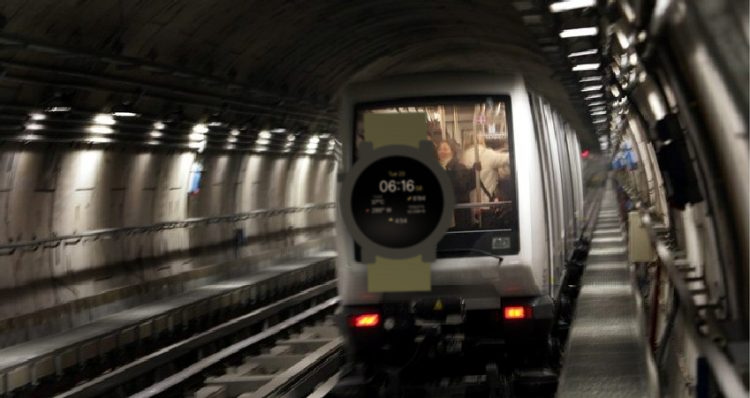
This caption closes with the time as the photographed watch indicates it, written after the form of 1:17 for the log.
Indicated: 6:16
